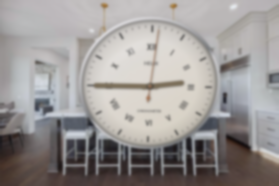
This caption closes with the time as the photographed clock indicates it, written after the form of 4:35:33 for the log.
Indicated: 2:45:01
